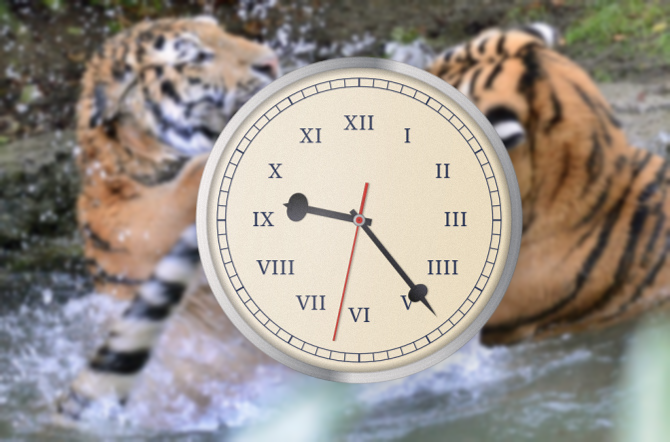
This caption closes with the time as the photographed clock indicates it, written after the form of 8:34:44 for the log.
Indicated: 9:23:32
